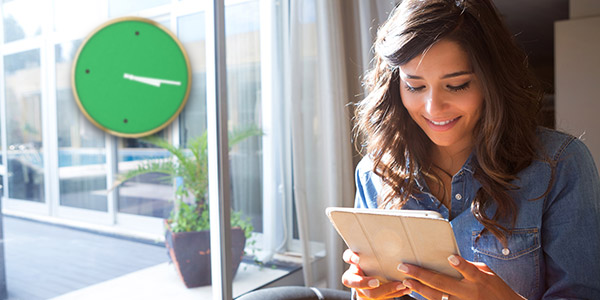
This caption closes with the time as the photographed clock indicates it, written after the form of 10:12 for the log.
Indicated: 3:15
